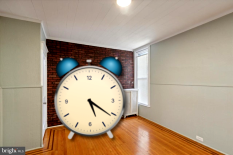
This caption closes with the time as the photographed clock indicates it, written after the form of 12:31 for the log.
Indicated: 5:21
